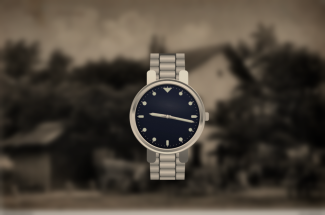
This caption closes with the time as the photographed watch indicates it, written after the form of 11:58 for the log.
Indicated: 9:17
